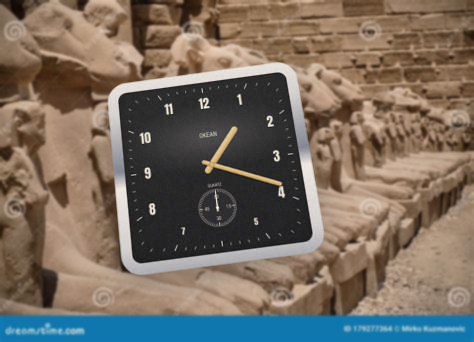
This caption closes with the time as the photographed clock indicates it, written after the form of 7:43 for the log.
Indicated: 1:19
